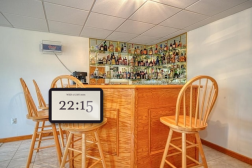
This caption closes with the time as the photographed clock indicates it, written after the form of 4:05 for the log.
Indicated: 22:15
